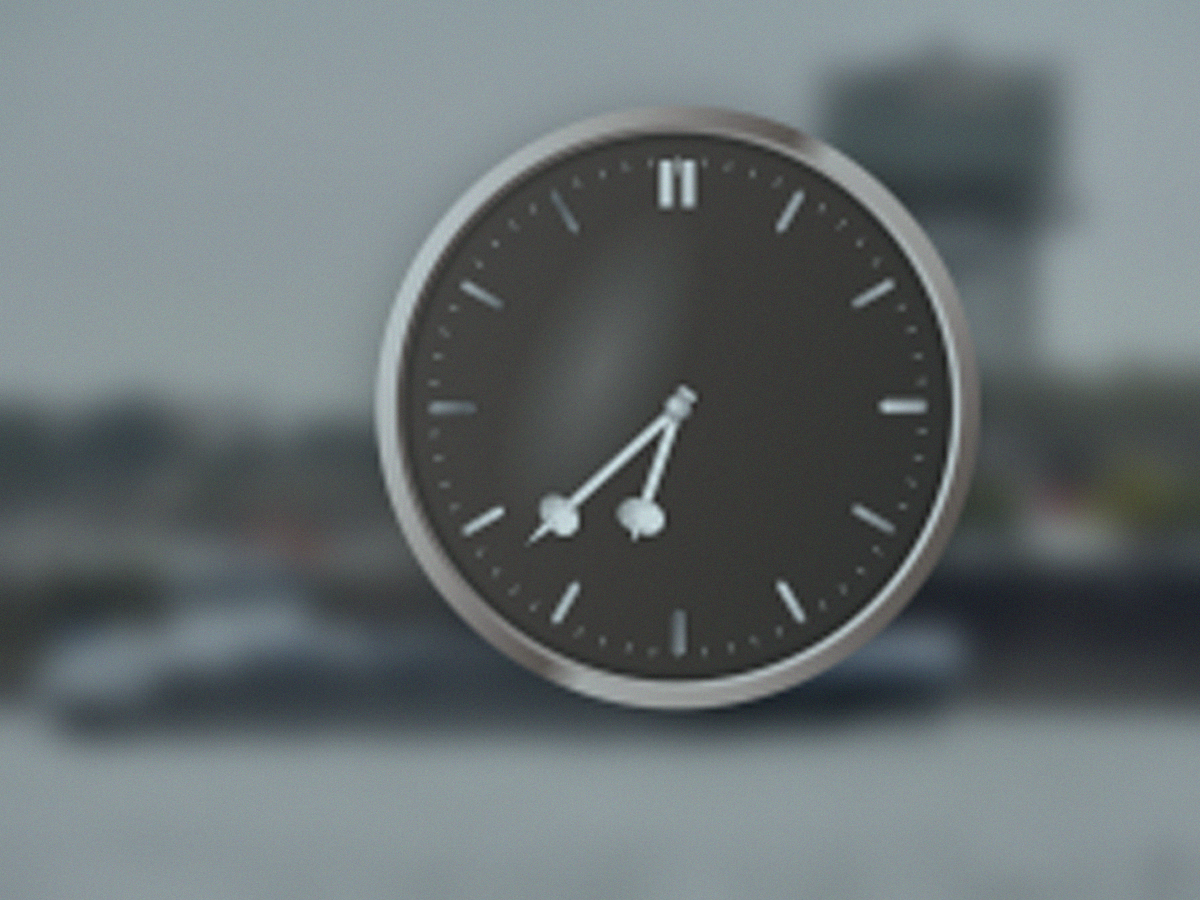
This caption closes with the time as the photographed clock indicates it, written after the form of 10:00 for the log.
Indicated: 6:38
